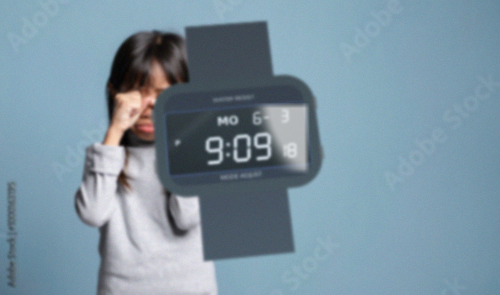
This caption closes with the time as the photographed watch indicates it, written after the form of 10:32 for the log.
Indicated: 9:09
